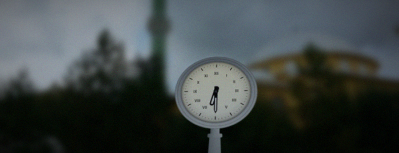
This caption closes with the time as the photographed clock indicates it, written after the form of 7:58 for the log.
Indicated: 6:30
